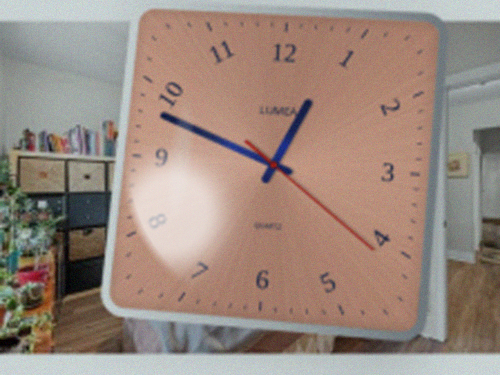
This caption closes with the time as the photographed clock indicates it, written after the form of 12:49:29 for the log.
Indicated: 12:48:21
